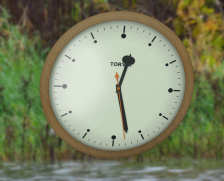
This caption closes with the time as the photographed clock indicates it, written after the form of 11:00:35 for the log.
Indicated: 12:27:28
